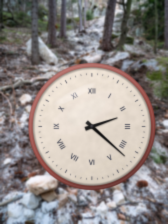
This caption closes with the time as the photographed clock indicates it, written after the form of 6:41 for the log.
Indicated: 2:22
